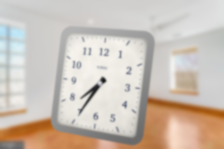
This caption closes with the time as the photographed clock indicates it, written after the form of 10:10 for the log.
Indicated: 7:35
